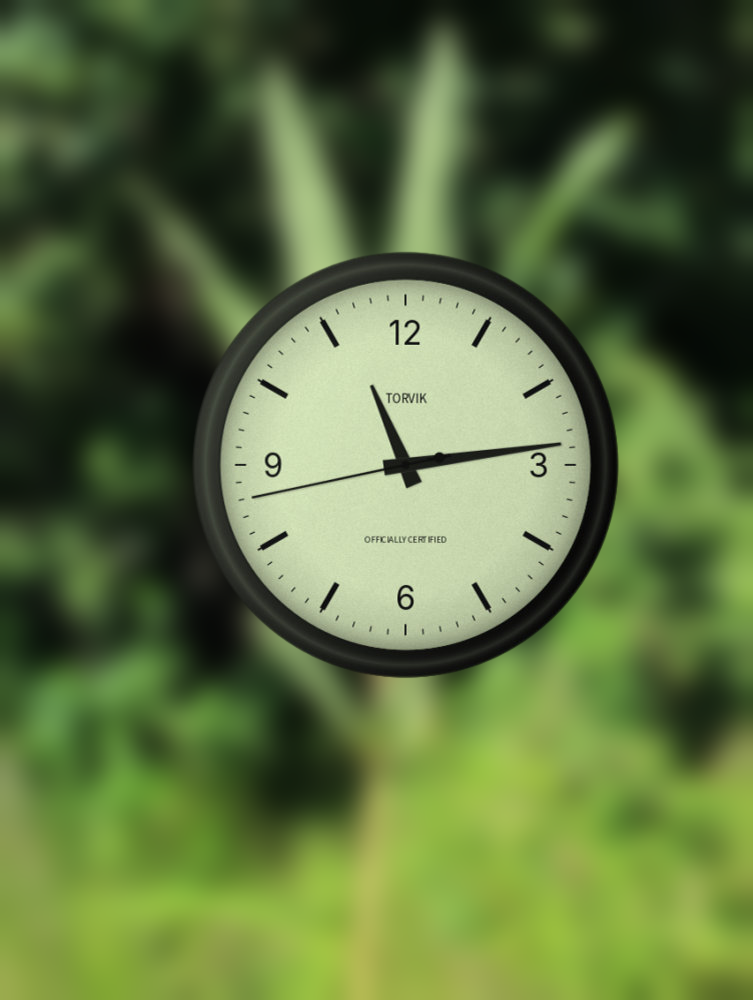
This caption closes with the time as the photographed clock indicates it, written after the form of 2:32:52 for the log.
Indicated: 11:13:43
